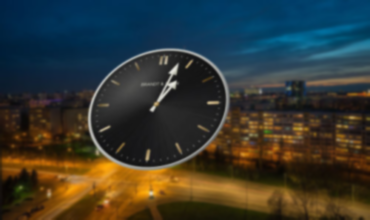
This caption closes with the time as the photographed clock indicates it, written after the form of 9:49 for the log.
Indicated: 1:03
